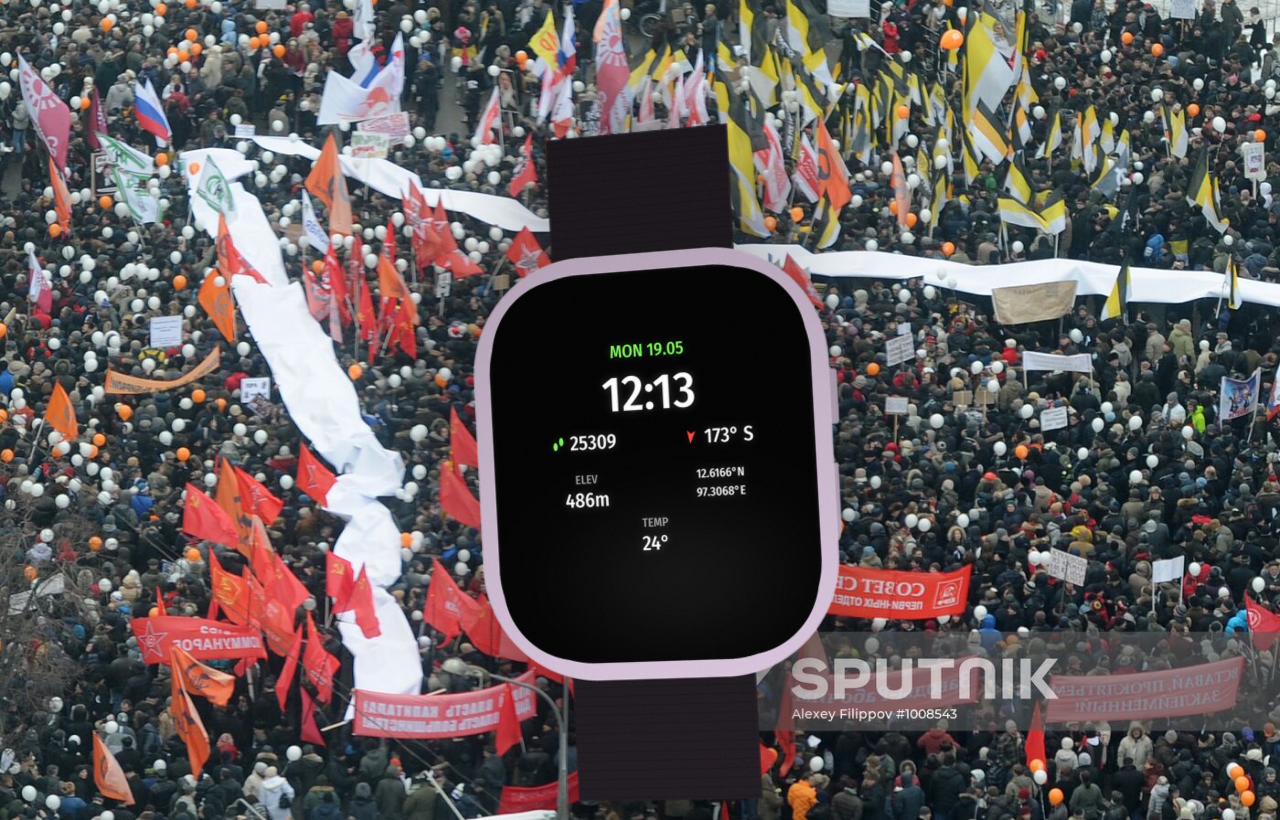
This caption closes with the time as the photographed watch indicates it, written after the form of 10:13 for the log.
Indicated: 12:13
